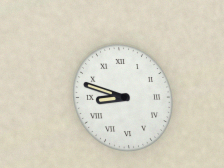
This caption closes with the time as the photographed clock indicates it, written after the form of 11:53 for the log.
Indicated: 8:48
